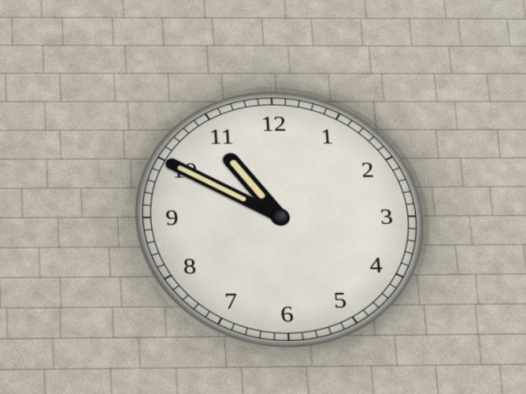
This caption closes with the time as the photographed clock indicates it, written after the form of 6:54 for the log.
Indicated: 10:50
